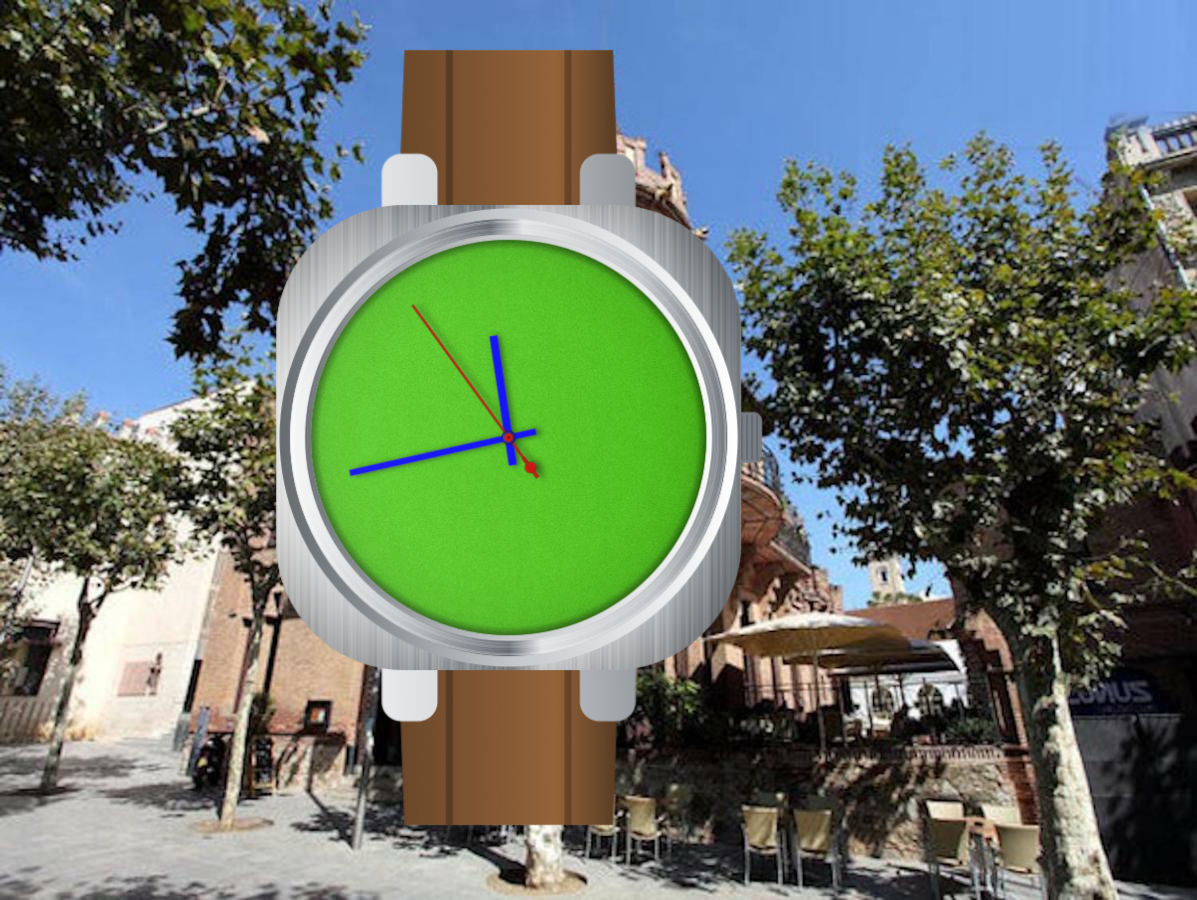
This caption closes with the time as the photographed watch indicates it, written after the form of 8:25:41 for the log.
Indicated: 11:42:54
